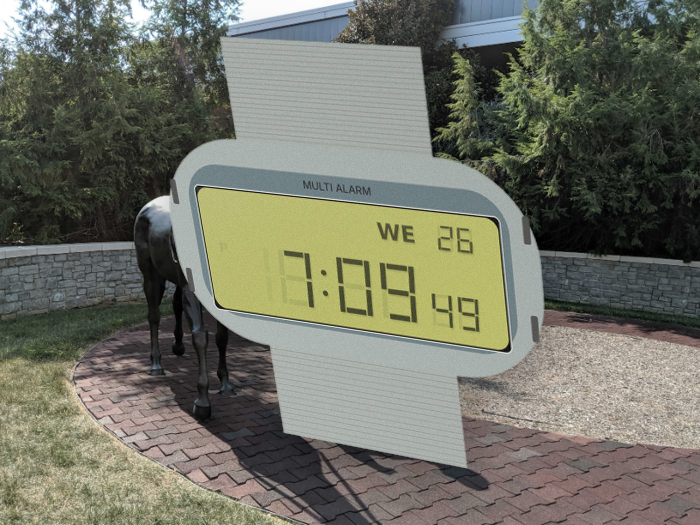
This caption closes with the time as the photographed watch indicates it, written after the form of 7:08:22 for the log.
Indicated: 7:09:49
